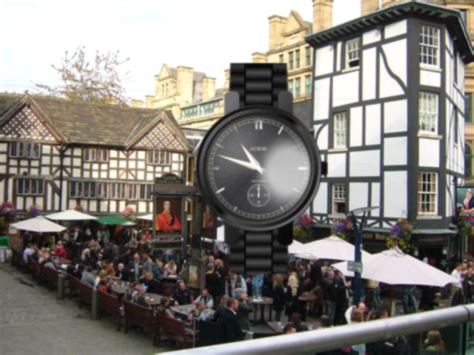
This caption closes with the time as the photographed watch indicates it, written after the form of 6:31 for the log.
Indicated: 10:48
